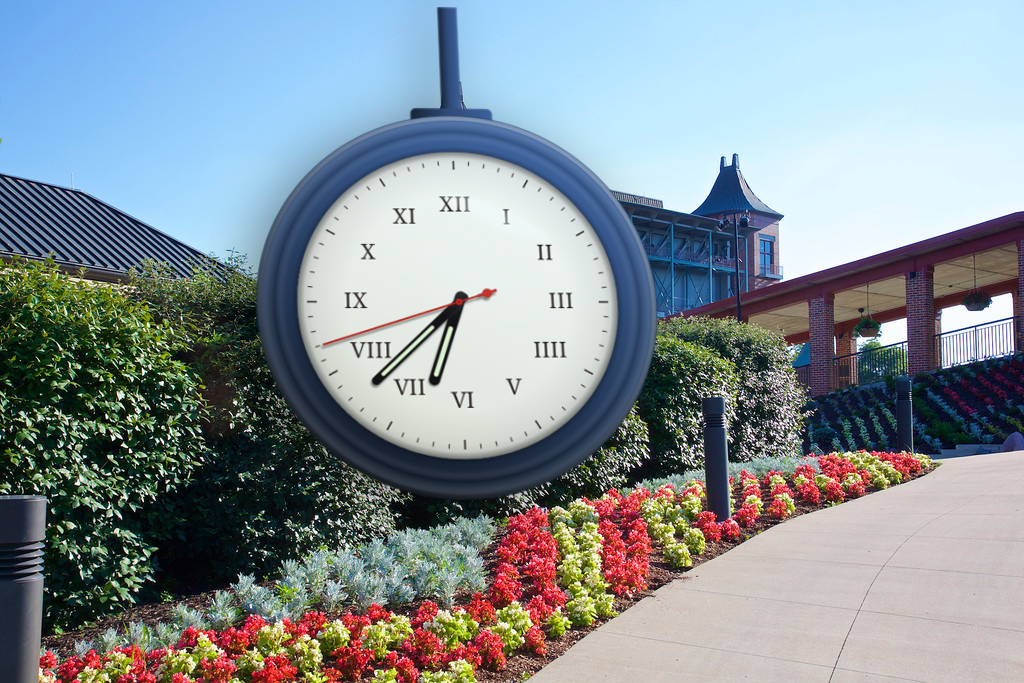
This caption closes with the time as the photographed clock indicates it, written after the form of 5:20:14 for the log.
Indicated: 6:37:42
